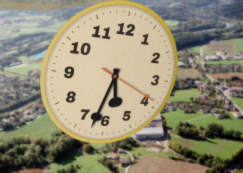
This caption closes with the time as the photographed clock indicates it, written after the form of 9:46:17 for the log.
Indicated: 5:32:19
